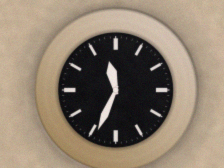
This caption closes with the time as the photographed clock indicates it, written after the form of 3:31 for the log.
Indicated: 11:34
